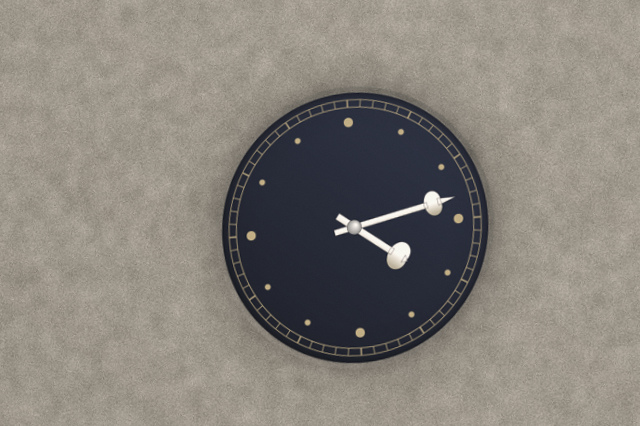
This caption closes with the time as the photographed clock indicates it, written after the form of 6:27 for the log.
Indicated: 4:13
